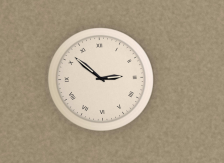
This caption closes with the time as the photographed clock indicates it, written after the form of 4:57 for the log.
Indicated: 2:52
